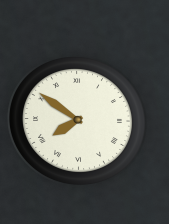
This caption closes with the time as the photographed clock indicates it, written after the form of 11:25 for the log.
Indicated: 7:51
